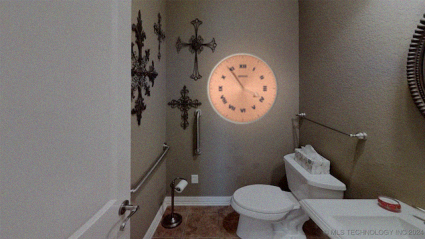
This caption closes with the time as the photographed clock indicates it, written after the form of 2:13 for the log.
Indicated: 3:54
